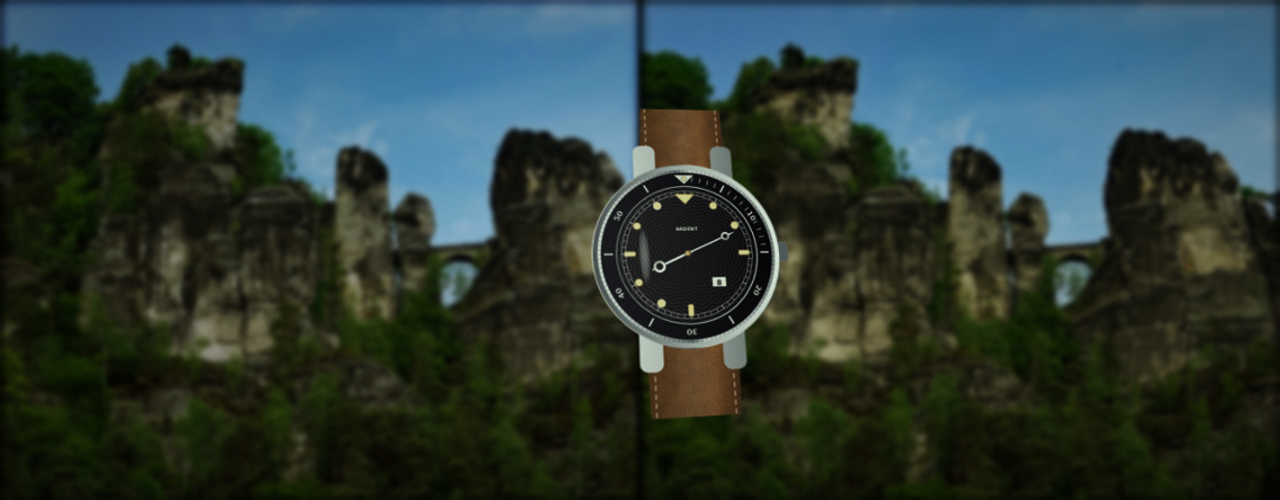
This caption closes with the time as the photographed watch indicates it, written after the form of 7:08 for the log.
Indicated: 8:11
